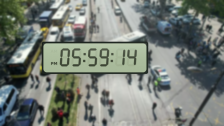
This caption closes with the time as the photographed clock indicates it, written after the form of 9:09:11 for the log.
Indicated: 5:59:14
